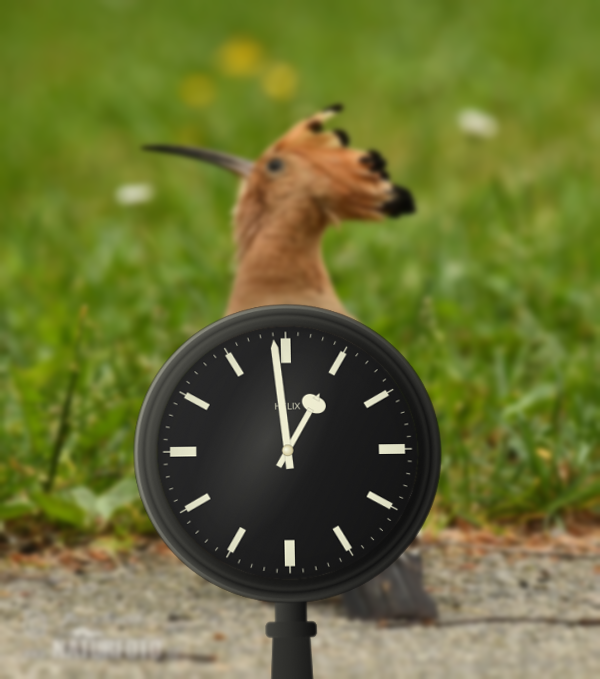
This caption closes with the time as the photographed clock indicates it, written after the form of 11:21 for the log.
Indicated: 12:59
